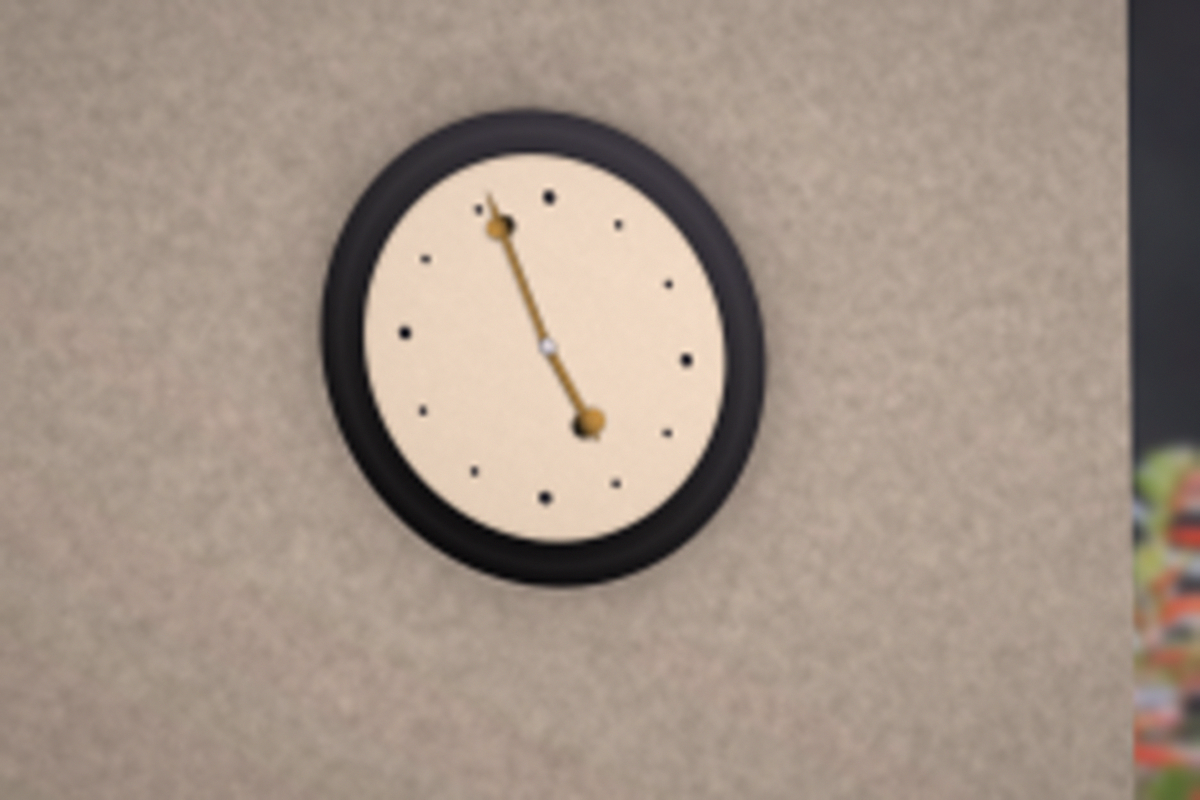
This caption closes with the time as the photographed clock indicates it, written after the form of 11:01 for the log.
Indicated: 4:56
